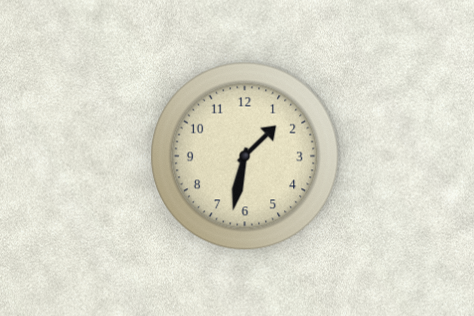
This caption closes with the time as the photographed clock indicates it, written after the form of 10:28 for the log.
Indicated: 1:32
